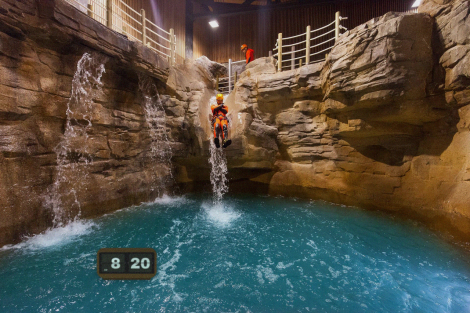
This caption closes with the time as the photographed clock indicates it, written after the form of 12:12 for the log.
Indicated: 8:20
